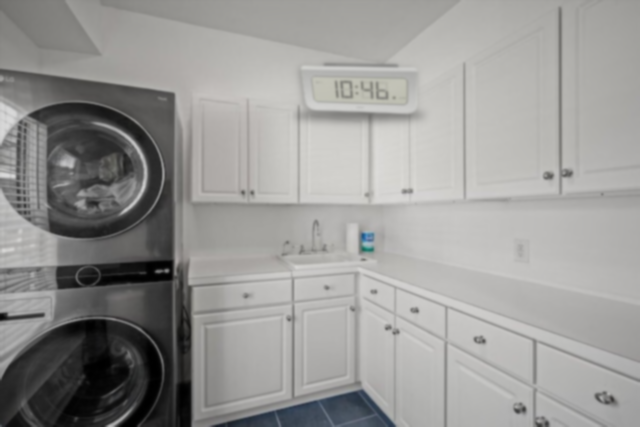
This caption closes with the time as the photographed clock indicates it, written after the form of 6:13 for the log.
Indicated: 10:46
